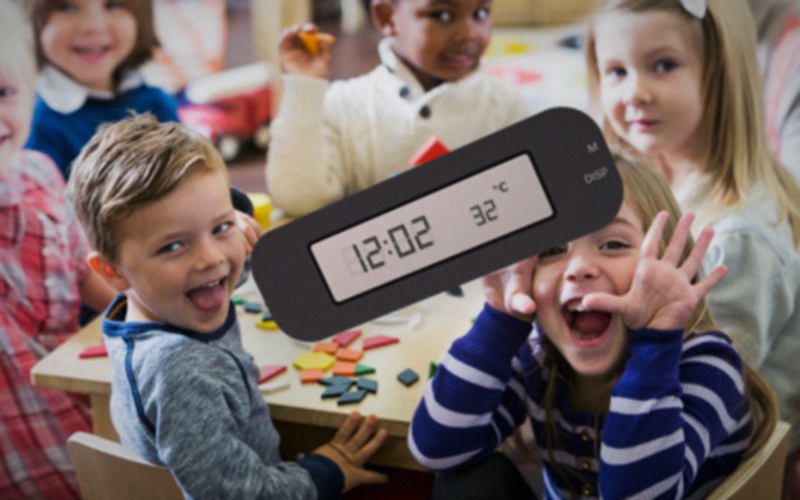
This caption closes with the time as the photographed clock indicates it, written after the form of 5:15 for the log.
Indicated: 12:02
